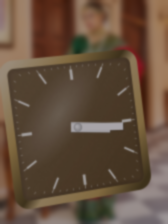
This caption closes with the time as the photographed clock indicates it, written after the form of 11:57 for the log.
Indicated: 3:16
